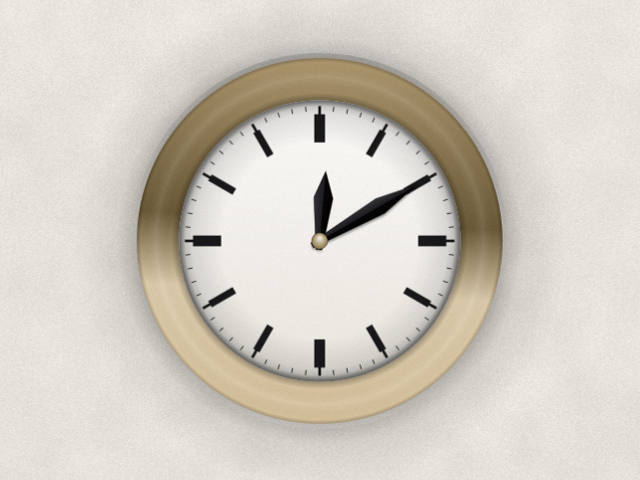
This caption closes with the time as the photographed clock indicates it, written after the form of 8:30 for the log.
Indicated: 12:10
